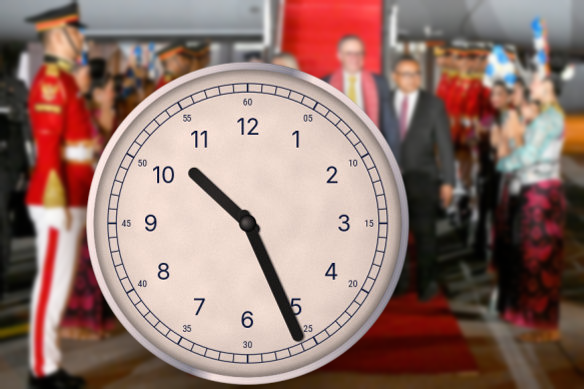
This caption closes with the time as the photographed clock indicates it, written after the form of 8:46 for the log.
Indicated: 10:26
